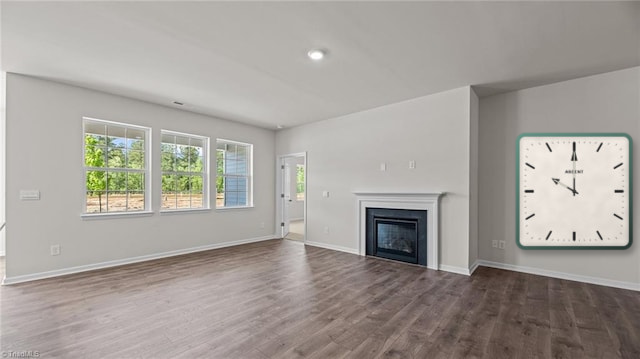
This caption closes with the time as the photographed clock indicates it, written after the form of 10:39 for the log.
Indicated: 10:00
